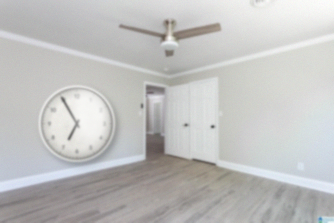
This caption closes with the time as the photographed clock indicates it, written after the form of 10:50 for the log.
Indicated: 6:55
